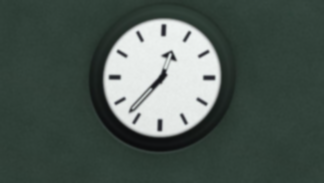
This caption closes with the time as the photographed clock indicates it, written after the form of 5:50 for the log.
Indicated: 12:37
